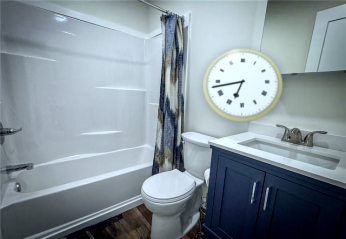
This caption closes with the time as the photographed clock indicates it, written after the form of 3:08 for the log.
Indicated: 6:43
